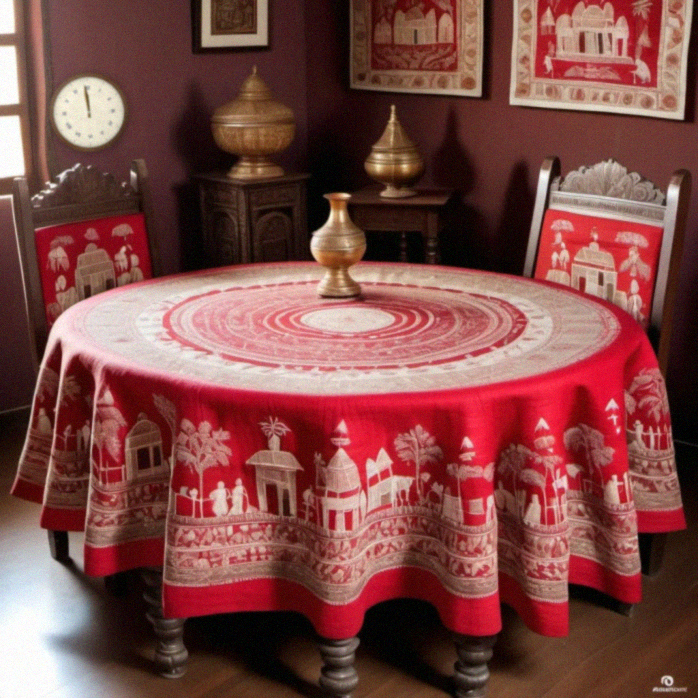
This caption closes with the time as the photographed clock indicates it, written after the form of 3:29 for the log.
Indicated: 11:59
